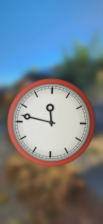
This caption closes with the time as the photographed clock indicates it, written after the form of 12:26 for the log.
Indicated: 11:47
